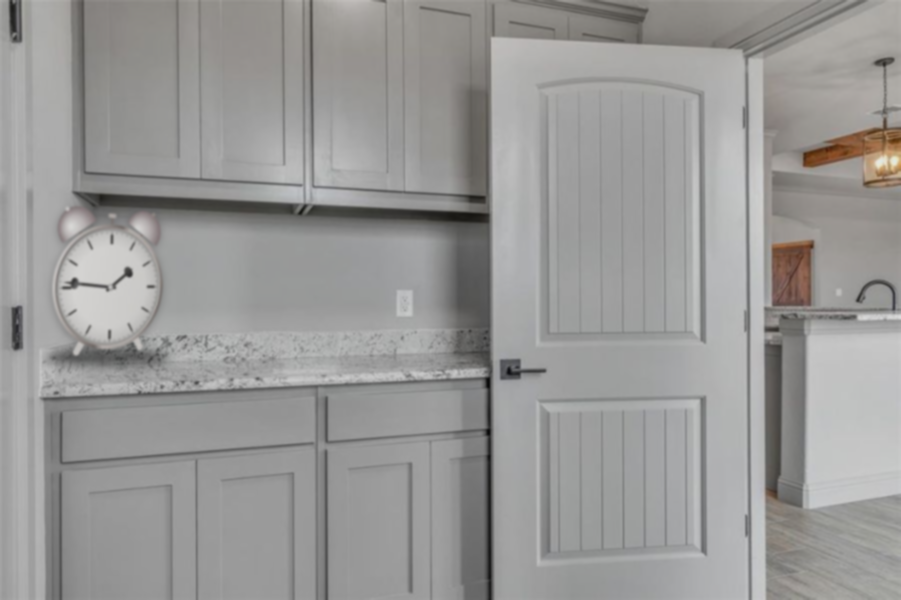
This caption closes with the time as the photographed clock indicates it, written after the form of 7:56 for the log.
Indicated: 1:46
